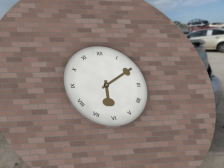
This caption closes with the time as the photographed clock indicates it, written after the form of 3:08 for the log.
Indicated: 6:10
